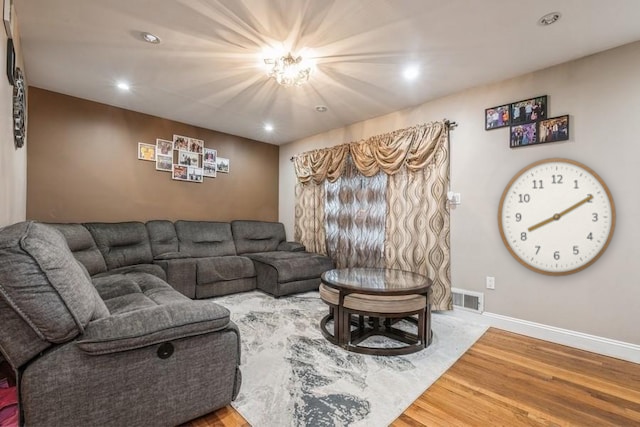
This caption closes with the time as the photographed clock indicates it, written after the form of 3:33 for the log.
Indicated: 8:10
